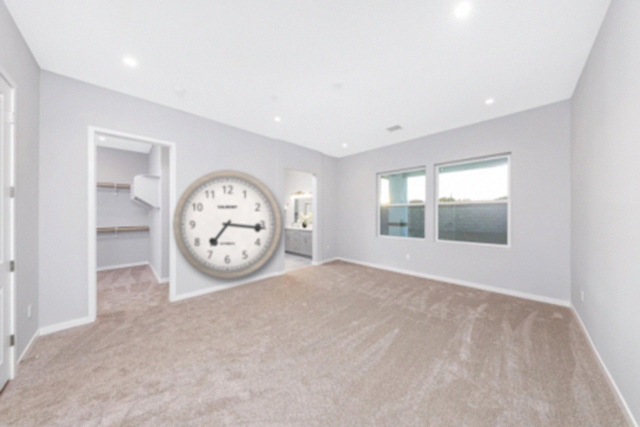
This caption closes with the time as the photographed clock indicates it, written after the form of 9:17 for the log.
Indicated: 7:16
